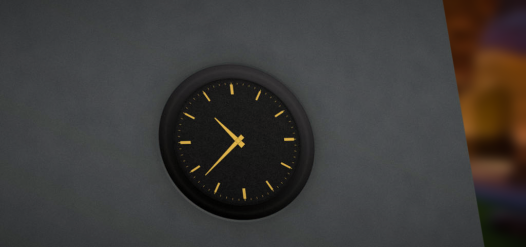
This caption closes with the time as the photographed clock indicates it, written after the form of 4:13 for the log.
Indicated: 10:38
